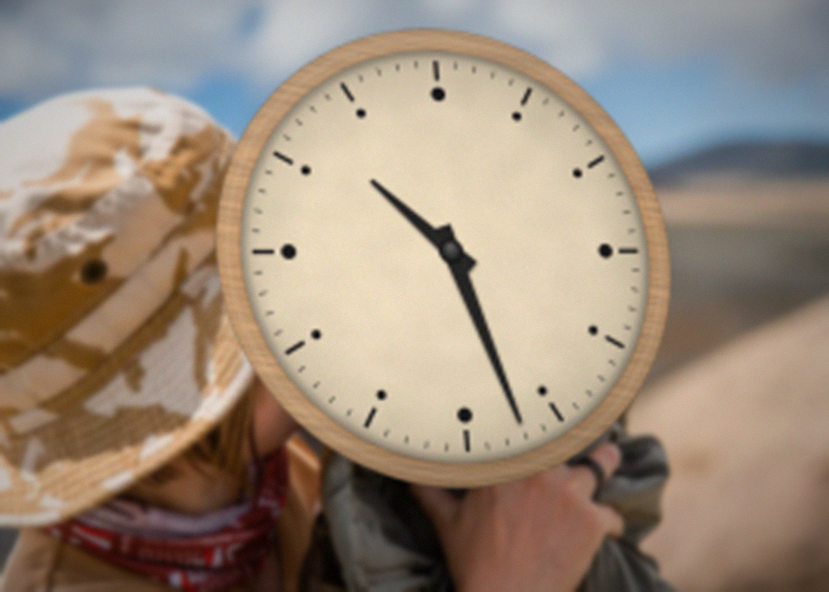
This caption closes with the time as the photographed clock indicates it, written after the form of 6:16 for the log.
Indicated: 10:27
